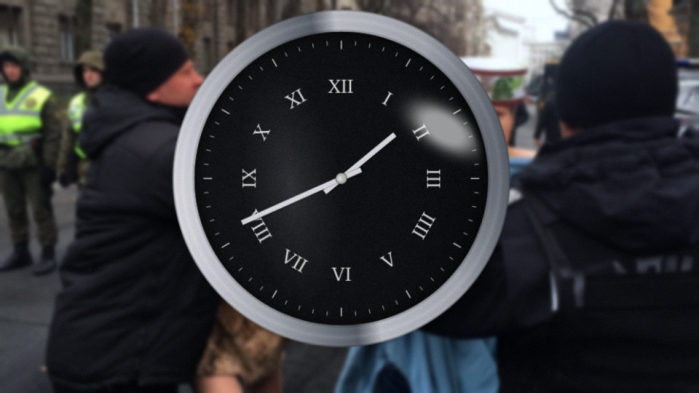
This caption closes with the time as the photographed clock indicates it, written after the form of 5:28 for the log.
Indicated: 1:41
